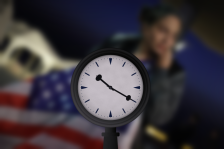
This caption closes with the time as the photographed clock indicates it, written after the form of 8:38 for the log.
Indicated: 10:20
